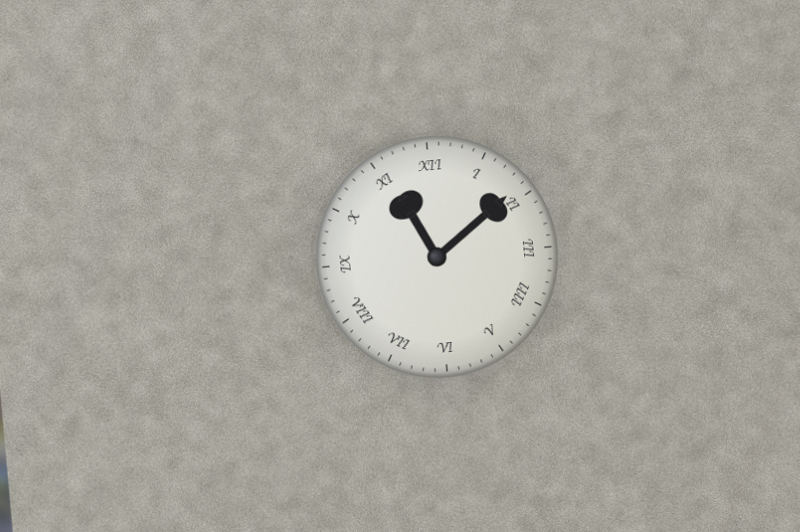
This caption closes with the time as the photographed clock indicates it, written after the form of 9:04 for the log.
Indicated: 11:09
